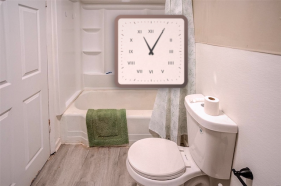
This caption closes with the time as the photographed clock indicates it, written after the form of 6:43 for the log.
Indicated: 11:05
